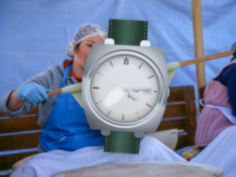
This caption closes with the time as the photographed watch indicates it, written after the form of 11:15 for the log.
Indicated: 4:14
